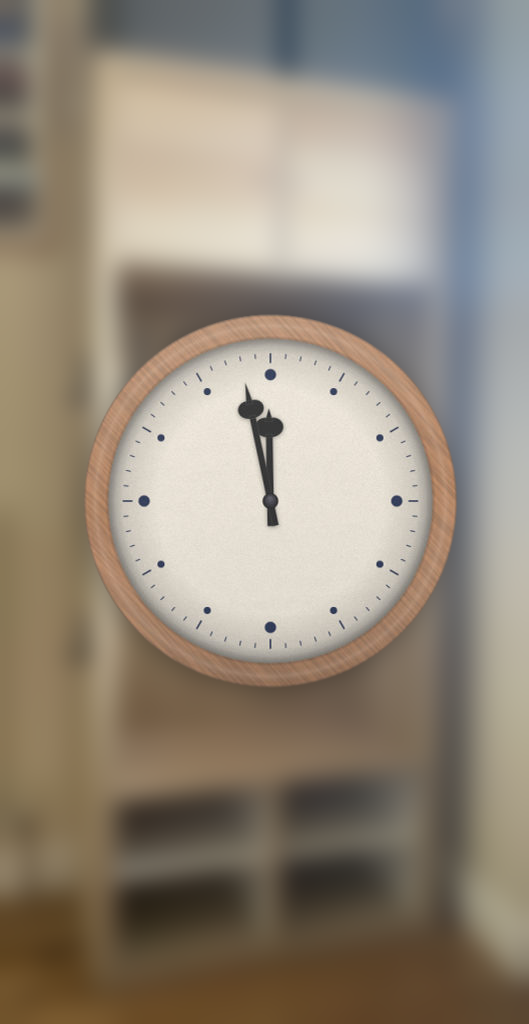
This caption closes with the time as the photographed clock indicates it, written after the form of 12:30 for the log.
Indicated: 11:58
